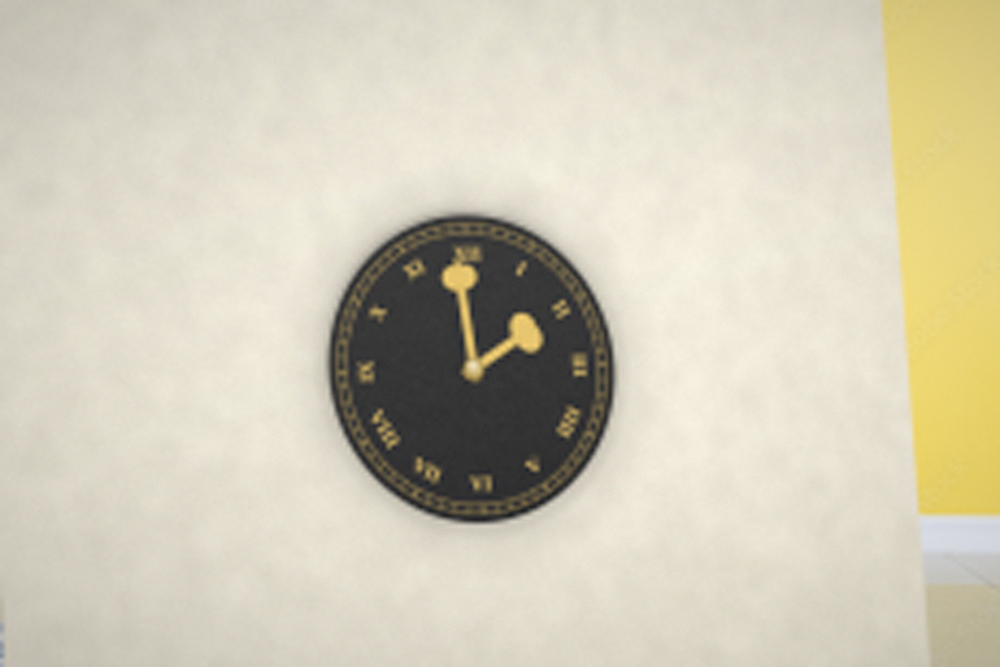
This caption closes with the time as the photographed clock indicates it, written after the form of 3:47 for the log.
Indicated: 1:59
